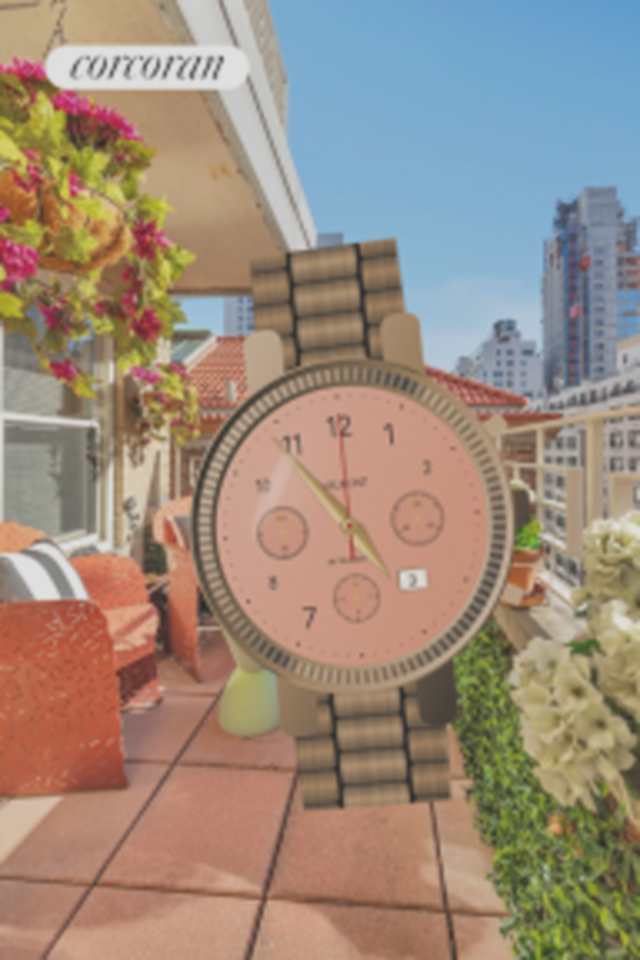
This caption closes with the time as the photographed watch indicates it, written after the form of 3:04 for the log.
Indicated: 4:54
